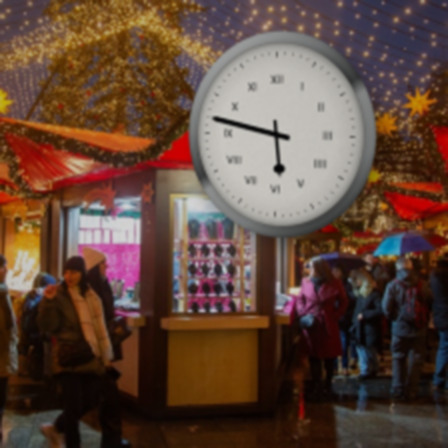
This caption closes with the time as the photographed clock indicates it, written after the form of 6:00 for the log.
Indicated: 5:47
